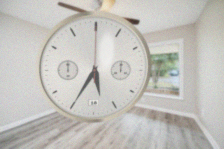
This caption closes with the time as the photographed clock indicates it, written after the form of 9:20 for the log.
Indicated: 5:35
